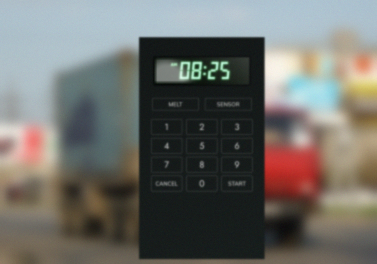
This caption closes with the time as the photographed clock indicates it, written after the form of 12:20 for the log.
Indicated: 8:25
